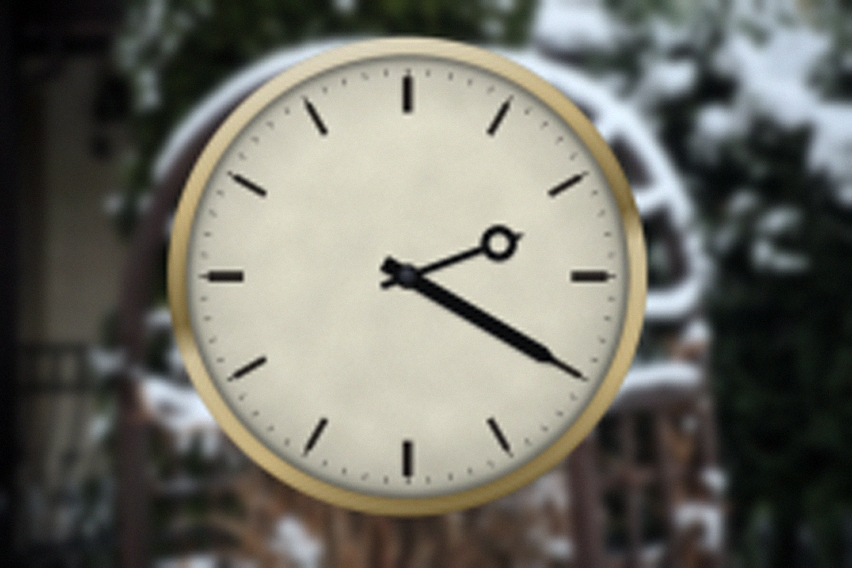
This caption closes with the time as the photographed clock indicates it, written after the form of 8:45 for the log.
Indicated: 2:20
